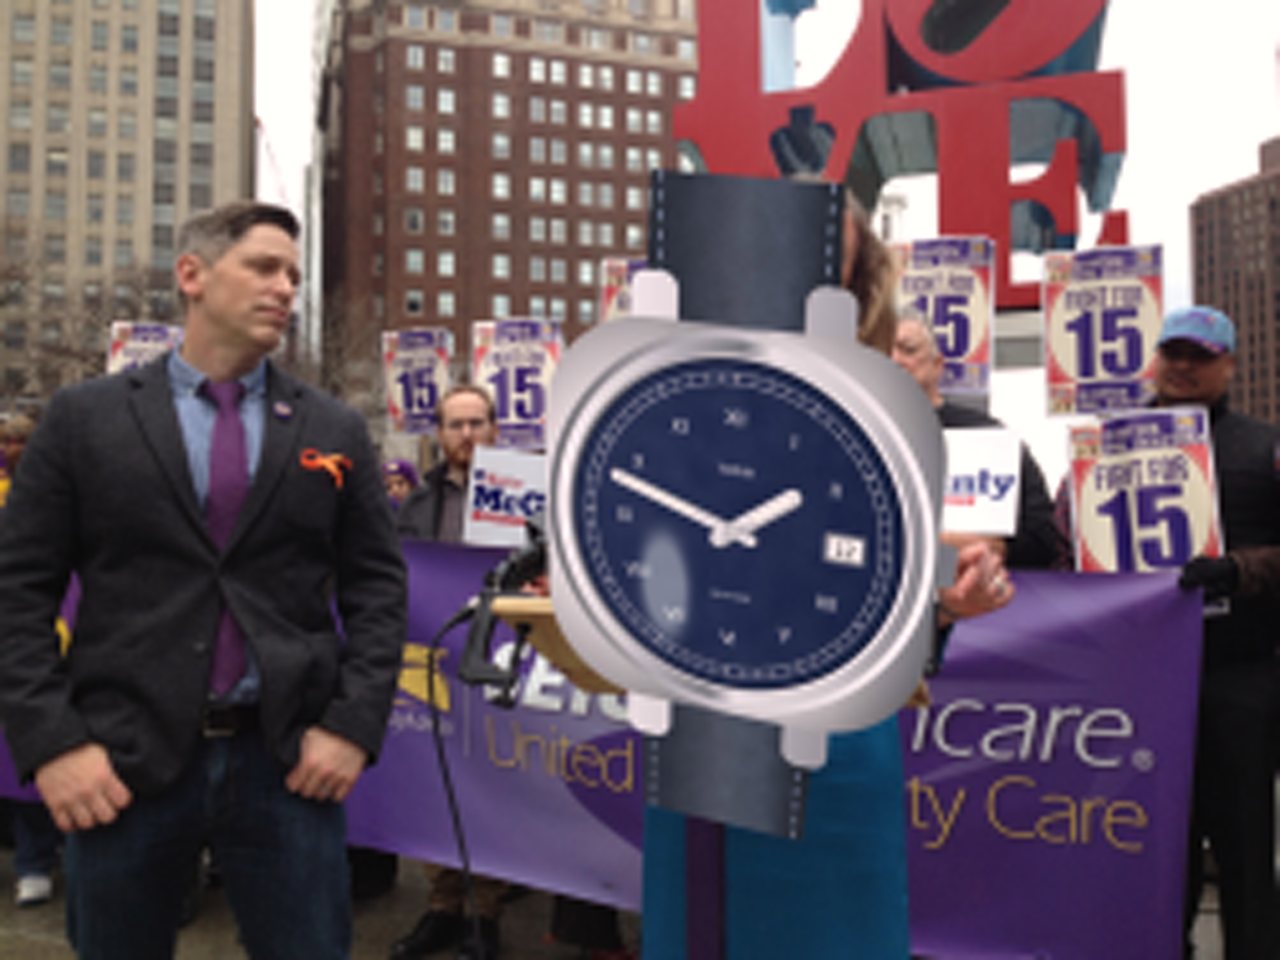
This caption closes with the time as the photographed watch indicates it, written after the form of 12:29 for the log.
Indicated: 1:48
